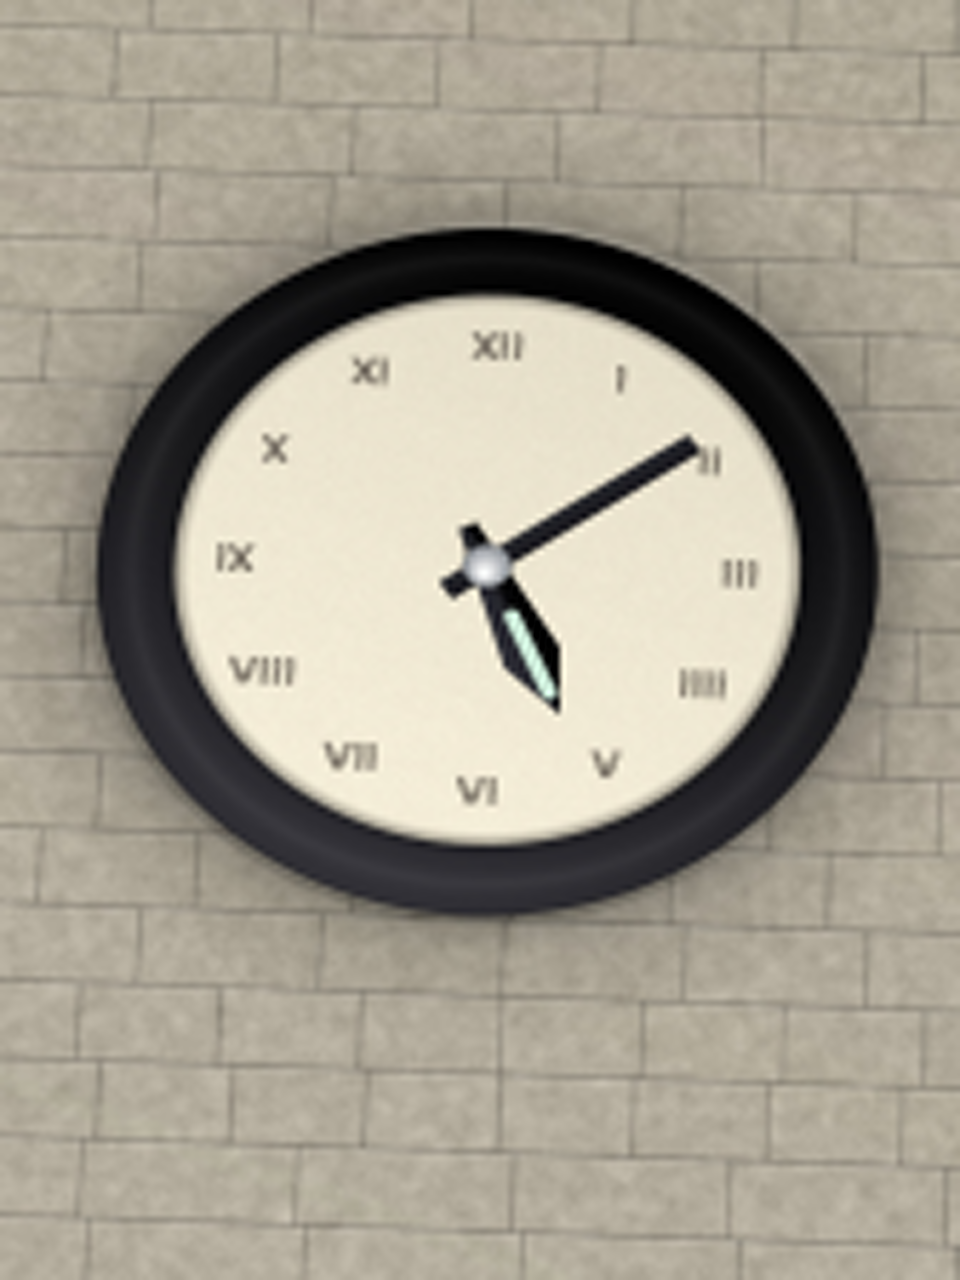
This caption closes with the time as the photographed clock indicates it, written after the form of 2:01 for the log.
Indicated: 5:09
